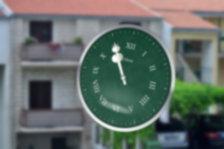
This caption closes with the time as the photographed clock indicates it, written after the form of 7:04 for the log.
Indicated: 10:55
